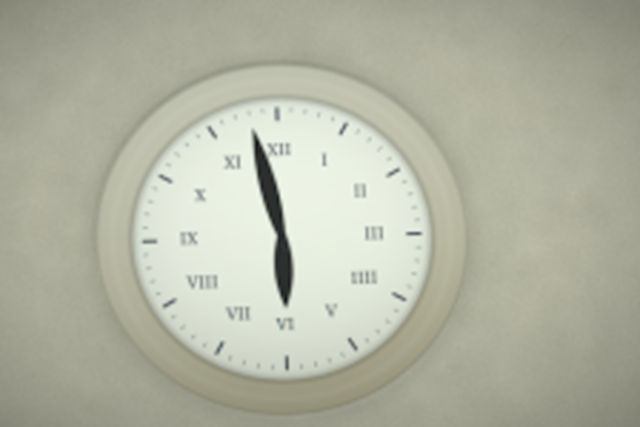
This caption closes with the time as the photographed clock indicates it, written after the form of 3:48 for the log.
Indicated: 5:58
